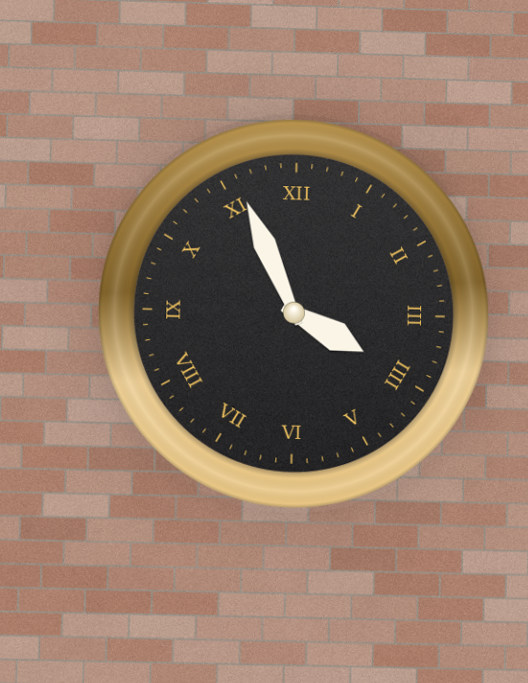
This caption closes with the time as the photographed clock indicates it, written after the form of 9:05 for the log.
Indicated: 3:56
